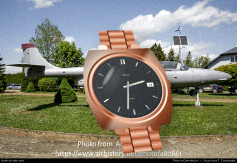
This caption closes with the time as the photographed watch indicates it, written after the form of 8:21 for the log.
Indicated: 2:32
